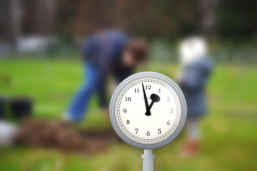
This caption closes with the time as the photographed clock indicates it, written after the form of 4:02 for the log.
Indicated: 12:58
